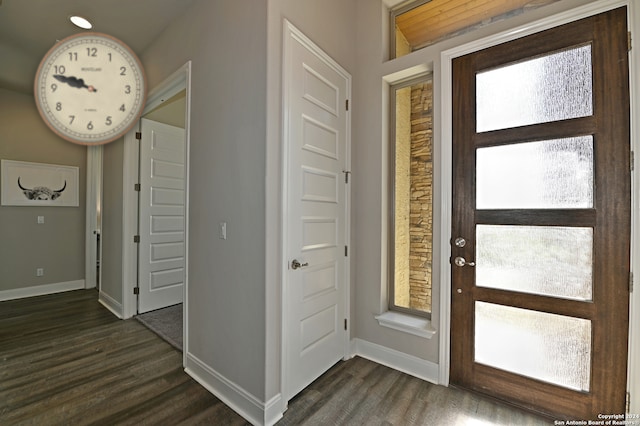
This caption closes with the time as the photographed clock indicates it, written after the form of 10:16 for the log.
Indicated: 9:48
